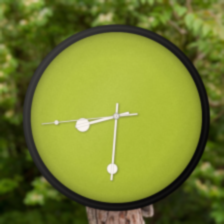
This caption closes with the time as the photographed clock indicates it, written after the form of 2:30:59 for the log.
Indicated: 8:30:44
